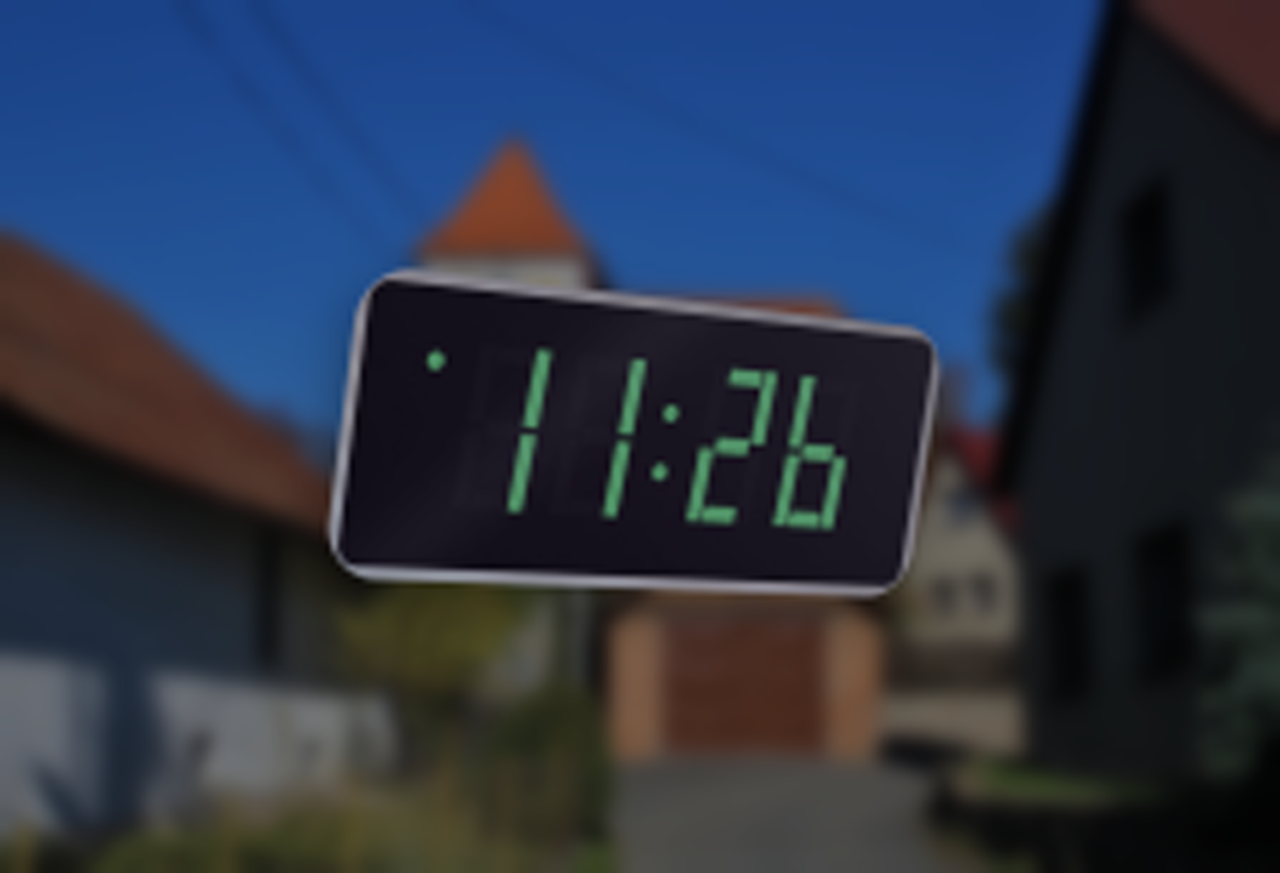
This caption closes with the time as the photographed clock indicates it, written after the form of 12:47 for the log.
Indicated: 11:26
